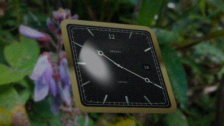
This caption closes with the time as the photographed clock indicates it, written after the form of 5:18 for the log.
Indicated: 10:20
